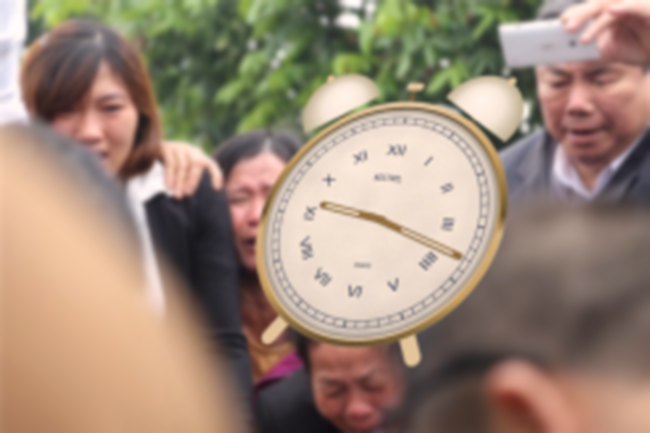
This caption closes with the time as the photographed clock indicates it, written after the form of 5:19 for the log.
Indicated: 9:18
